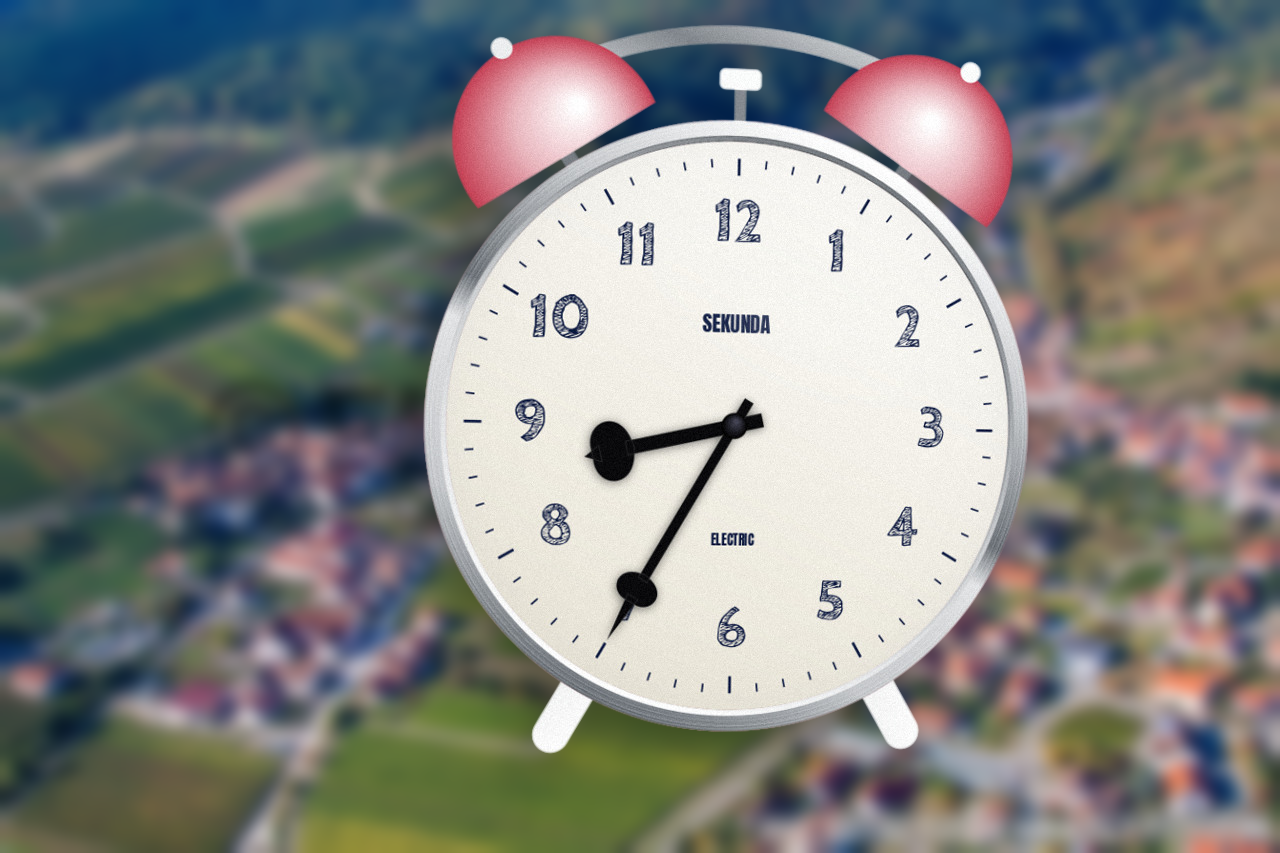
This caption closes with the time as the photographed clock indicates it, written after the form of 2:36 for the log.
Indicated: 8:35
